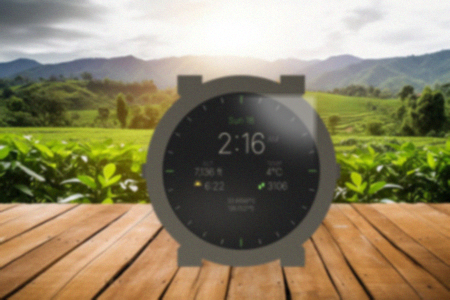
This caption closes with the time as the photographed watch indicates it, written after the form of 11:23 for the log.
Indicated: 2:16
